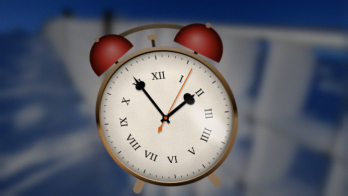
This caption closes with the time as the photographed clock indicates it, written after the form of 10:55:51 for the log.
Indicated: 1:55:06
